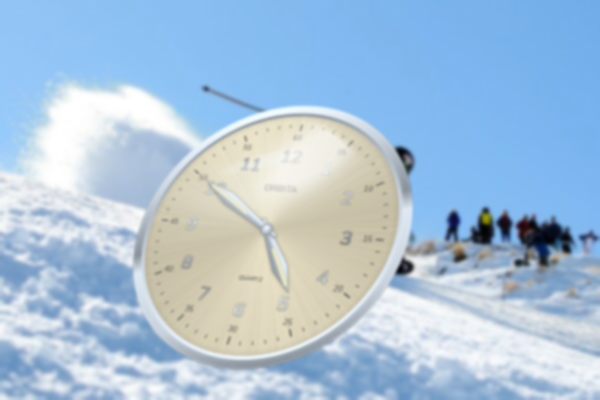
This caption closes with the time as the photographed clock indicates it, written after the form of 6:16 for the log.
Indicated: 4:50
